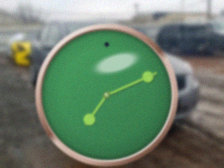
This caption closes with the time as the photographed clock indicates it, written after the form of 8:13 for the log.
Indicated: 7:11
